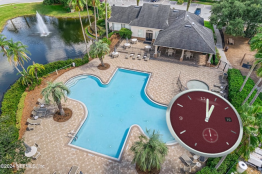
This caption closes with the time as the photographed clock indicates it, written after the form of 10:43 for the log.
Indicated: 1:02
